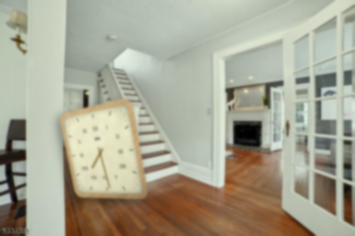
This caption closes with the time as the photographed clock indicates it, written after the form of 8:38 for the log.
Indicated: 7:29
